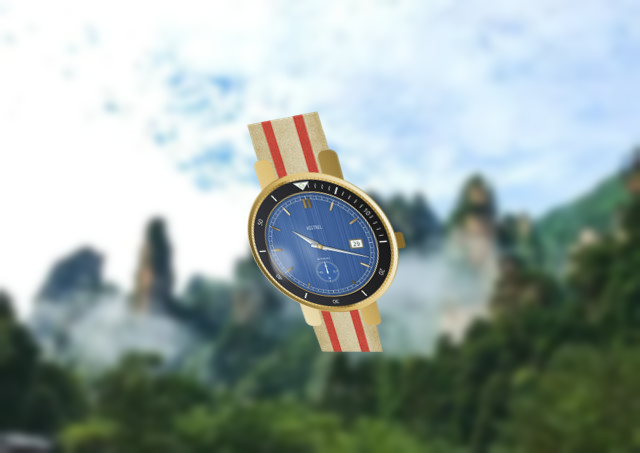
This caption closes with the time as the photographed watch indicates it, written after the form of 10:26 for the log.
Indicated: 10:18
